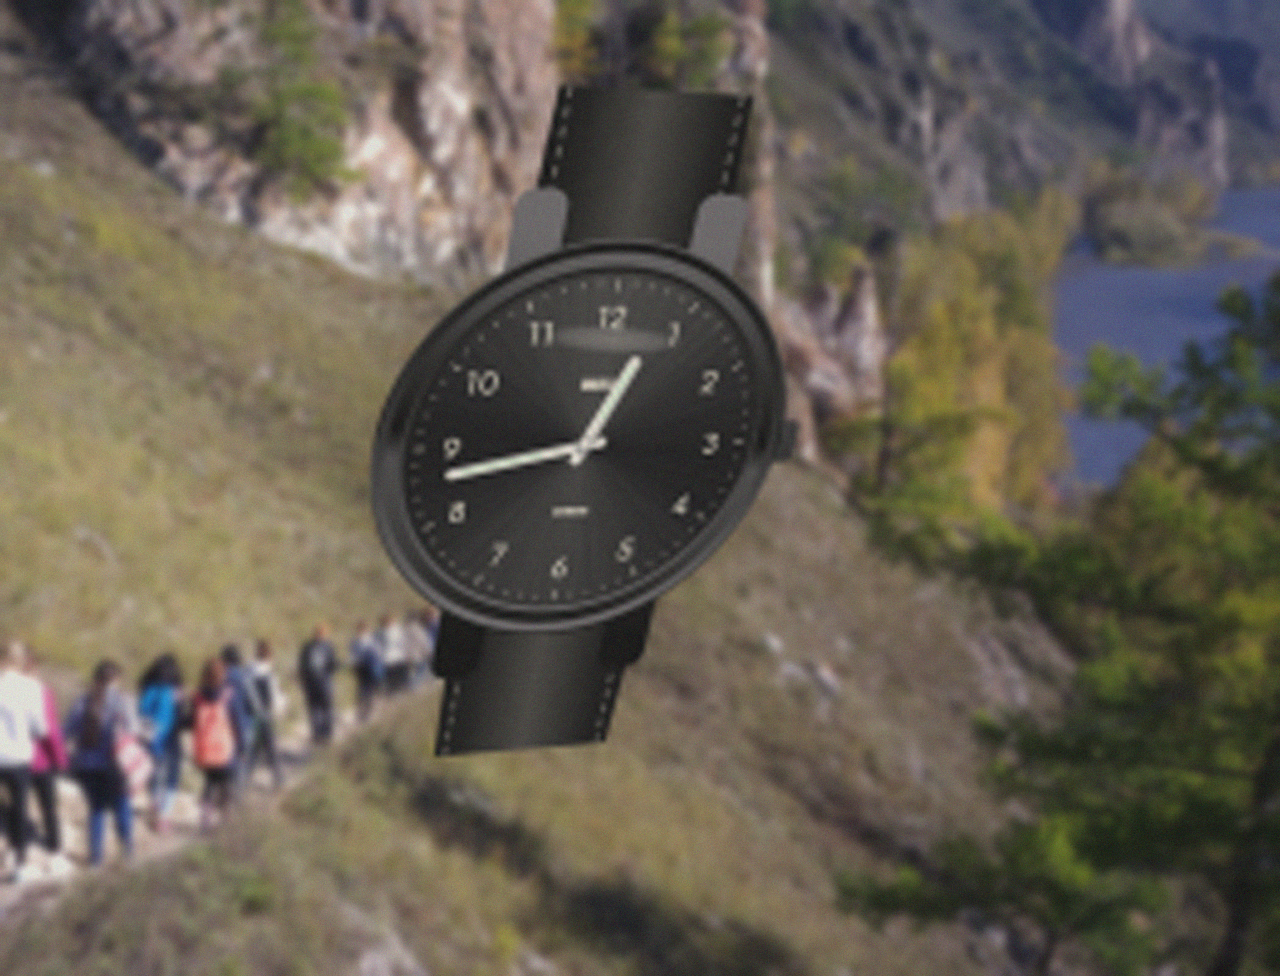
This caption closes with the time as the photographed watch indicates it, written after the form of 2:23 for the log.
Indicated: 12:43
